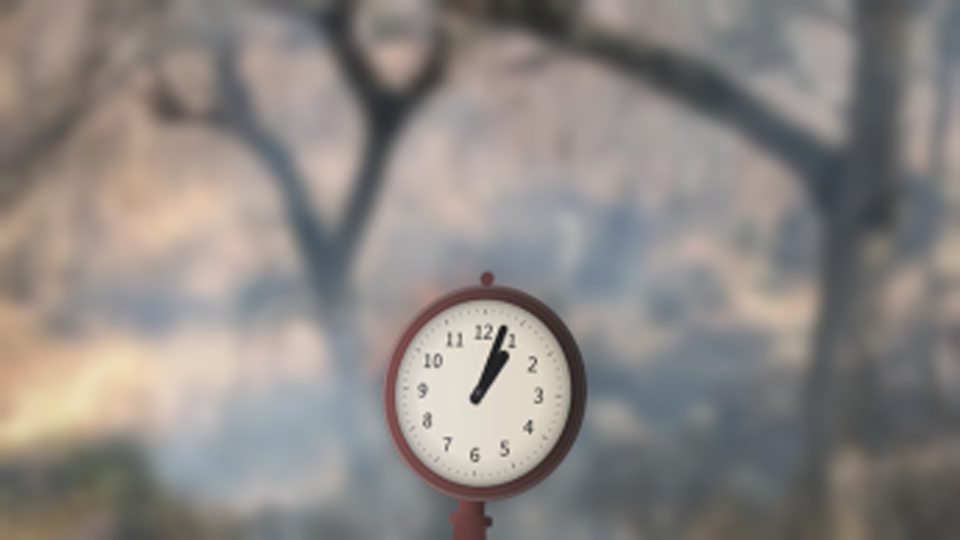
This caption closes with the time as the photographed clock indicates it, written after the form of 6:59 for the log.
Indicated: 1:03
